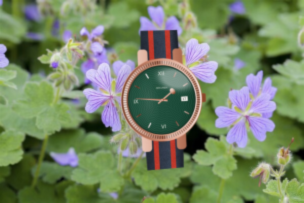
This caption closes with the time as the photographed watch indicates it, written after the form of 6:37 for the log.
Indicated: 1:46
